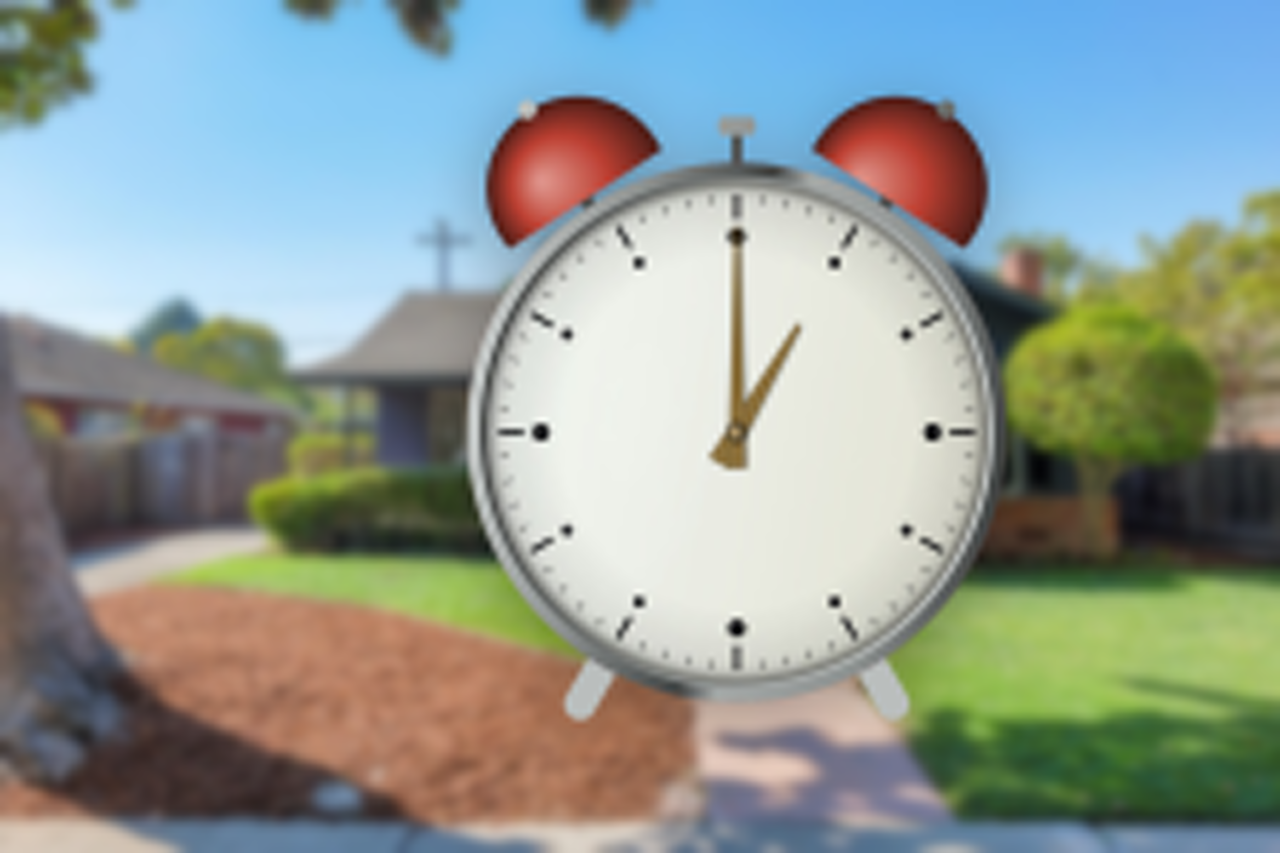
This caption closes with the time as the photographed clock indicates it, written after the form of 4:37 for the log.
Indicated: 1:00
